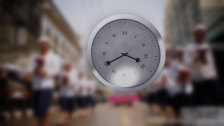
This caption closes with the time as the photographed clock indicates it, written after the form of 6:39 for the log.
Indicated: 3:40
